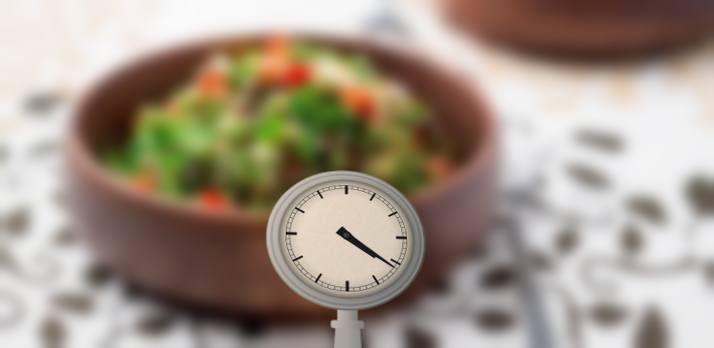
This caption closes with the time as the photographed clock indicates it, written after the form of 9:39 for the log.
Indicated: 4:21
